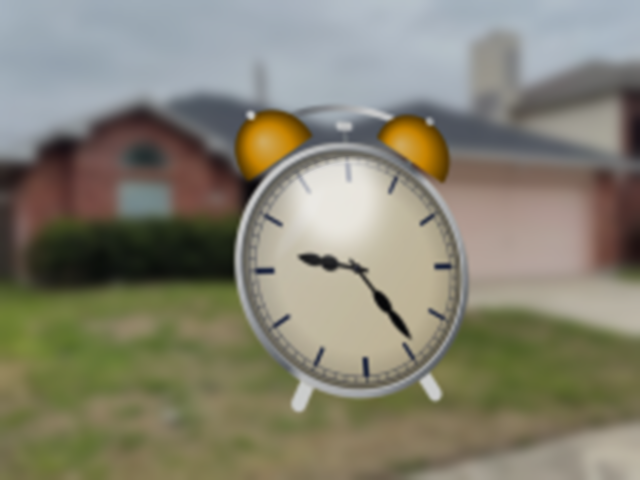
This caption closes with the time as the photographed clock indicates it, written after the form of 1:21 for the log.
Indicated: 9:24
